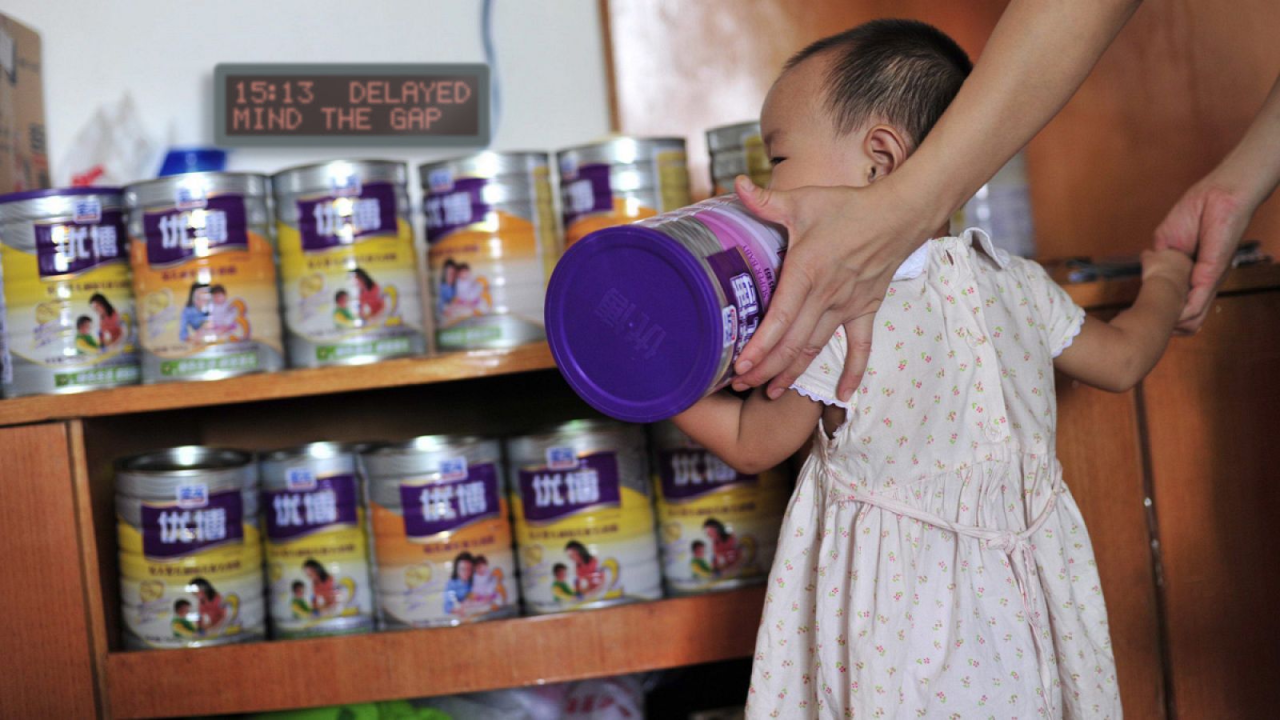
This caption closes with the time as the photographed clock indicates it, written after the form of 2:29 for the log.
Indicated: 15:13
